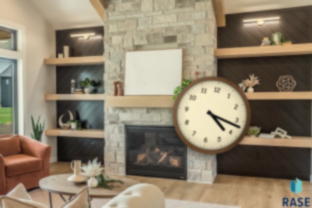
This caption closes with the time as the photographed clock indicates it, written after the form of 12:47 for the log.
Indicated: 4:17
